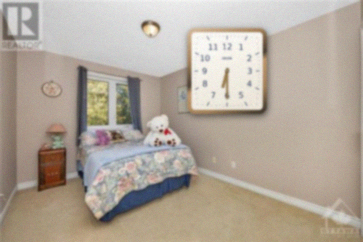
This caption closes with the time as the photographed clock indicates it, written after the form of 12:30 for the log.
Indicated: 6:30
